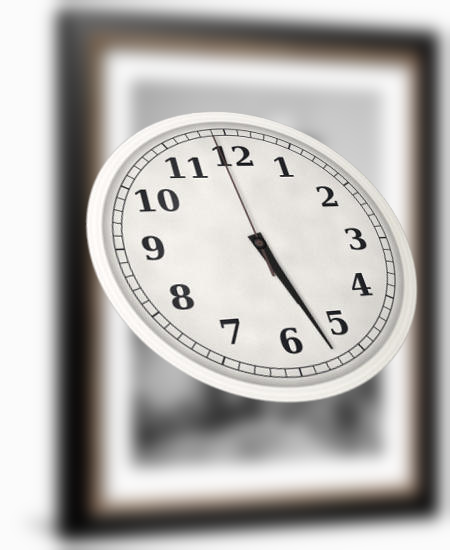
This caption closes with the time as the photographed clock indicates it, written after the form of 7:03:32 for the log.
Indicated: 5:26:59
